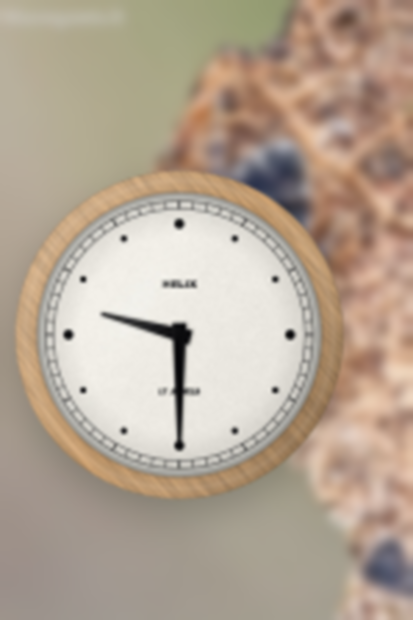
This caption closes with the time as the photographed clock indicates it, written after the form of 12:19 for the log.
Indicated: 9:30
